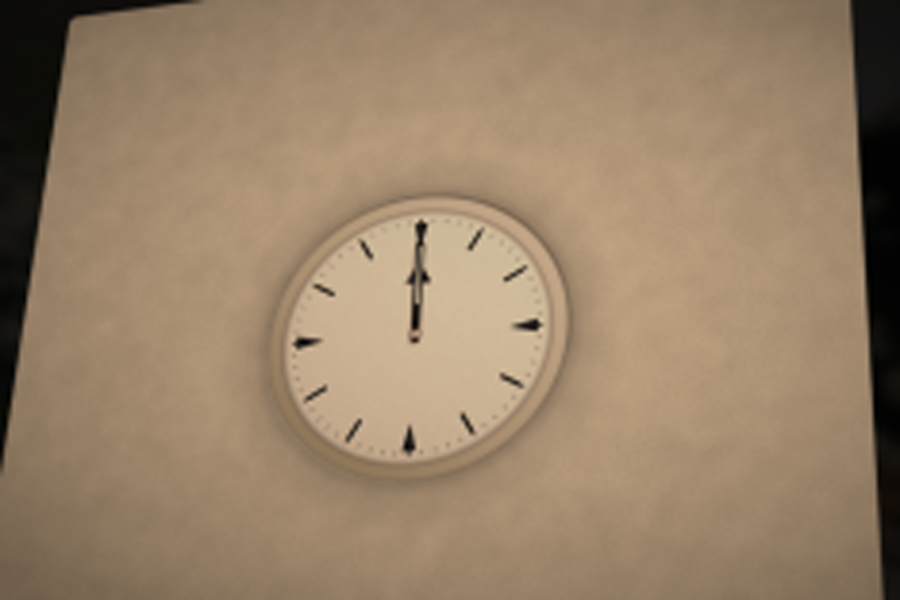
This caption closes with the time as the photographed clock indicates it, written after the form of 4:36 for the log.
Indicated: 12:00
